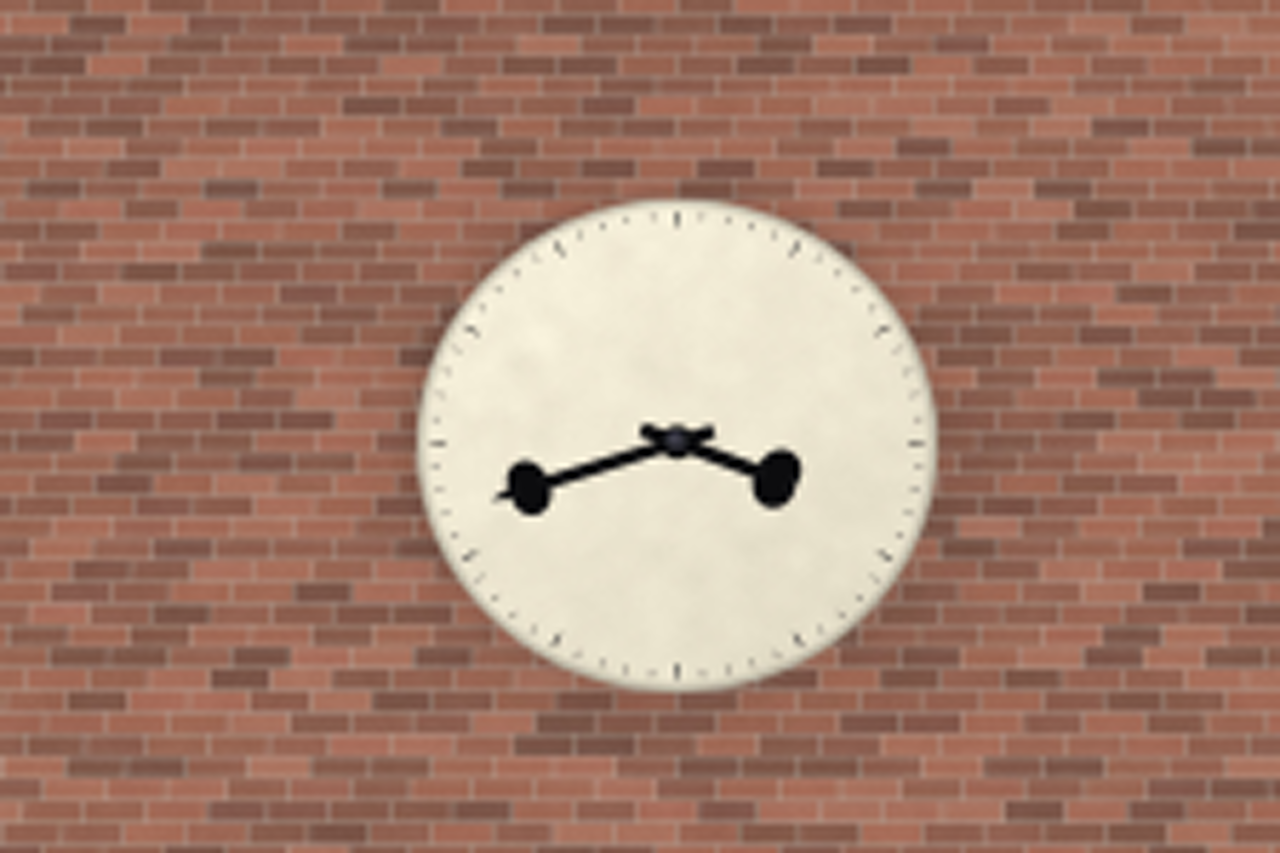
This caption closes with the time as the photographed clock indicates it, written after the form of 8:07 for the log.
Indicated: 3:42
